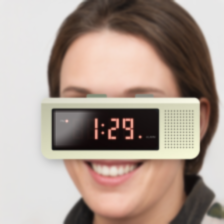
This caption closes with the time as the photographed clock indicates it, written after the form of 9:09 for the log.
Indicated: 1:29
